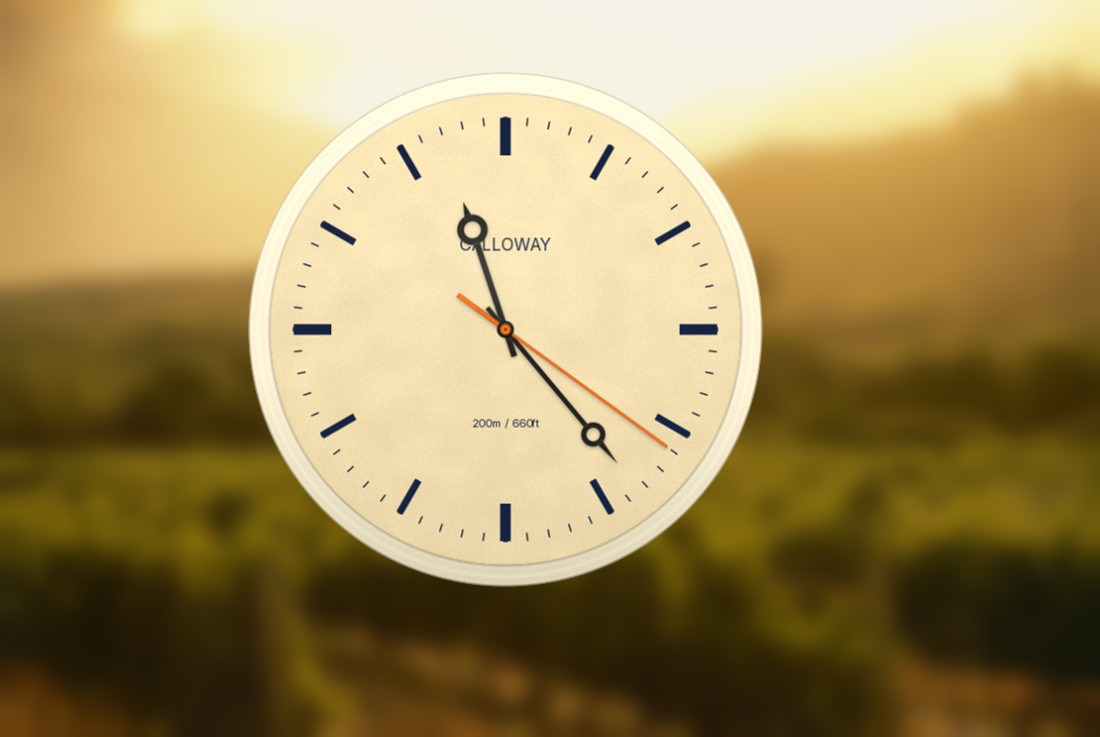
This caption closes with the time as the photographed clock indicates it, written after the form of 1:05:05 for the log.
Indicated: 11:23:21
